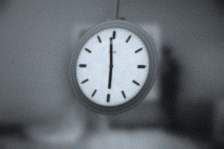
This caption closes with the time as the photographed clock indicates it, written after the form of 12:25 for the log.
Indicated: 5:59
